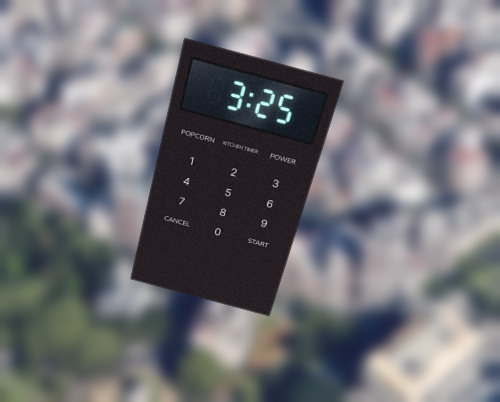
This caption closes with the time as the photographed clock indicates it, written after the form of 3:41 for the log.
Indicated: 3:25
